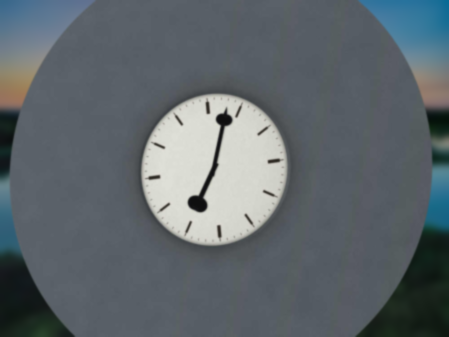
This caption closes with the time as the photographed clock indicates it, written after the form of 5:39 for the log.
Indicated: 7:03
